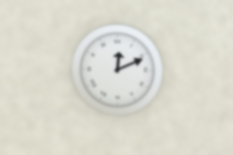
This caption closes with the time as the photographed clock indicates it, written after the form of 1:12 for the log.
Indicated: 12:11
